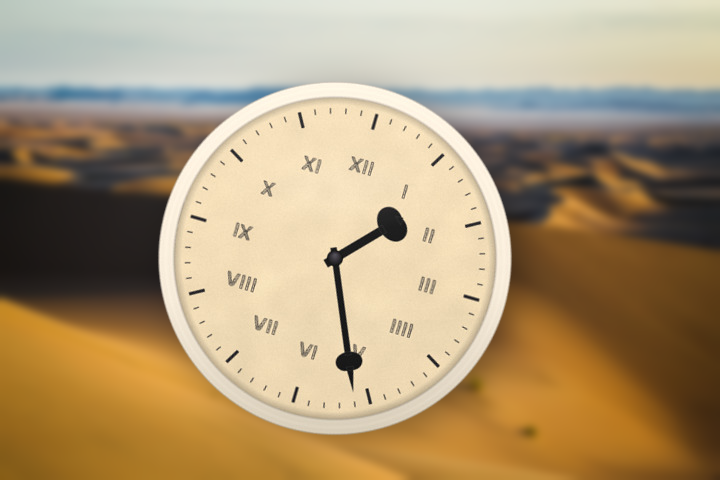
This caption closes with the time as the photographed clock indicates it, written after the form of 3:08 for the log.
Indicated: 1:26
